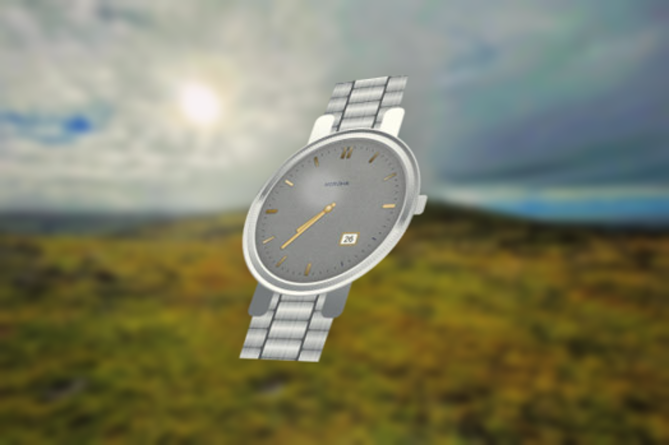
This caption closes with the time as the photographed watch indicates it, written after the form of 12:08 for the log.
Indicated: 7:37
